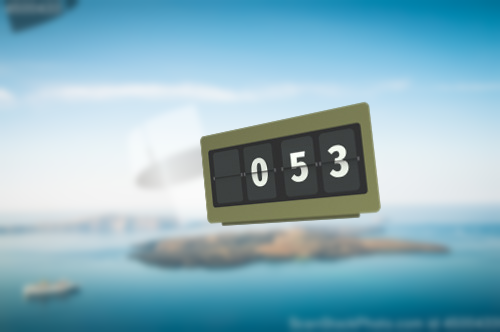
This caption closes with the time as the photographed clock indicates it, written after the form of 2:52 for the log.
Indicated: 0:53
